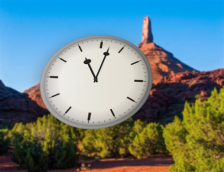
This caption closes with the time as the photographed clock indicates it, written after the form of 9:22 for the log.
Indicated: 11:02
